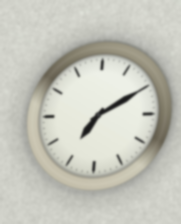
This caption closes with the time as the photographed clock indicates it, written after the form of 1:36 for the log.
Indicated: 7:10
